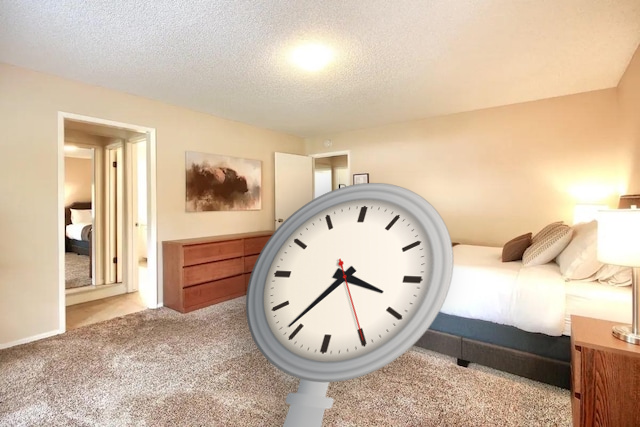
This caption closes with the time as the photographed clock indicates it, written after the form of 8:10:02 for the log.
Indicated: 3:36:25
